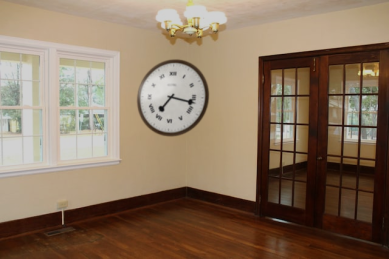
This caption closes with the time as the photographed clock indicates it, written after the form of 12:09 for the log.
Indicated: 7:17
